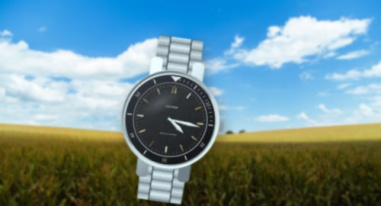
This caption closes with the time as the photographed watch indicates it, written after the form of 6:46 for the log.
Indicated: 4:16
